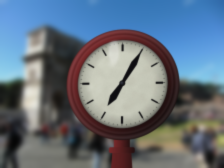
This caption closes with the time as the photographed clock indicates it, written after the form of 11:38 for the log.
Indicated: 7:05
